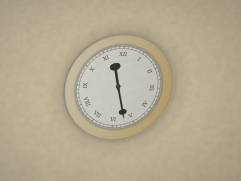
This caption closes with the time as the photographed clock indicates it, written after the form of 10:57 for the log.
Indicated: 11:27
